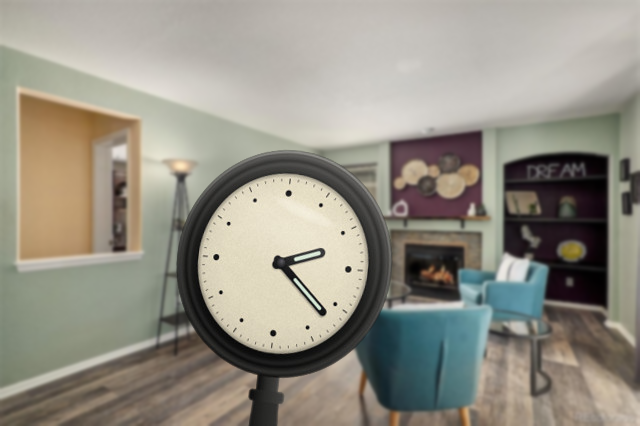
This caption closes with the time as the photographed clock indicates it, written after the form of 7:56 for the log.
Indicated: 2:22
